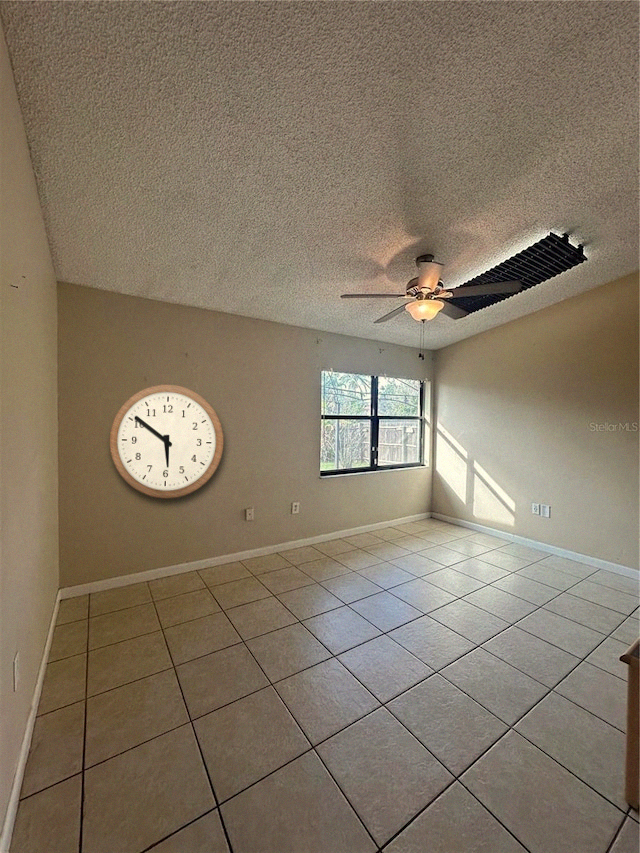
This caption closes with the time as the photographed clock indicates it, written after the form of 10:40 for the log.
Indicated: 5:51
